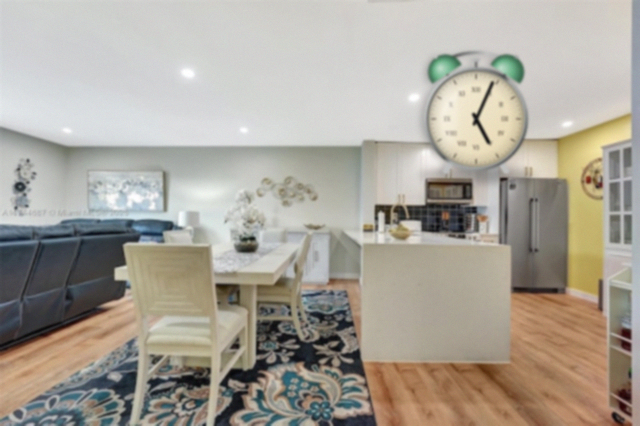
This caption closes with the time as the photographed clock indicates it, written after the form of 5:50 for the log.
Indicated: 5:04
